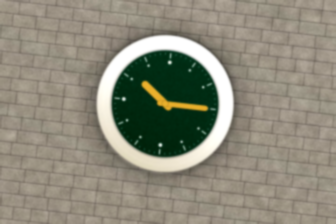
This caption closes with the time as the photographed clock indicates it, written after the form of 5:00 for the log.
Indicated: 10:15
